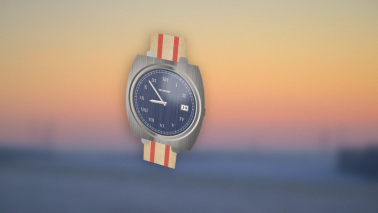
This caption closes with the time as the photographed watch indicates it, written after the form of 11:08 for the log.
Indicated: 8:53
